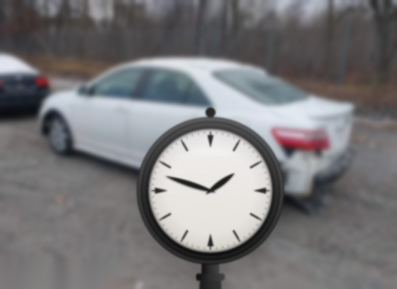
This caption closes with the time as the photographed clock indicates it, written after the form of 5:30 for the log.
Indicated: 1:48
